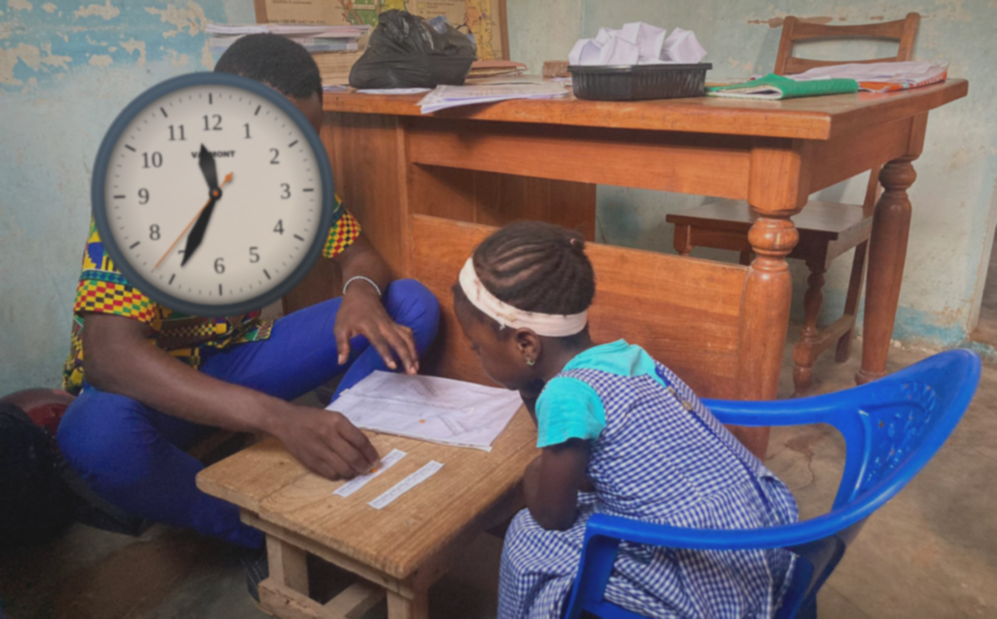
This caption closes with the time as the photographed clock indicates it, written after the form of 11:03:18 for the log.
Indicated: 11:34:37
